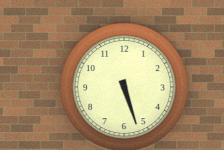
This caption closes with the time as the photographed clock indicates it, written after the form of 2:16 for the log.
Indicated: 5:27
